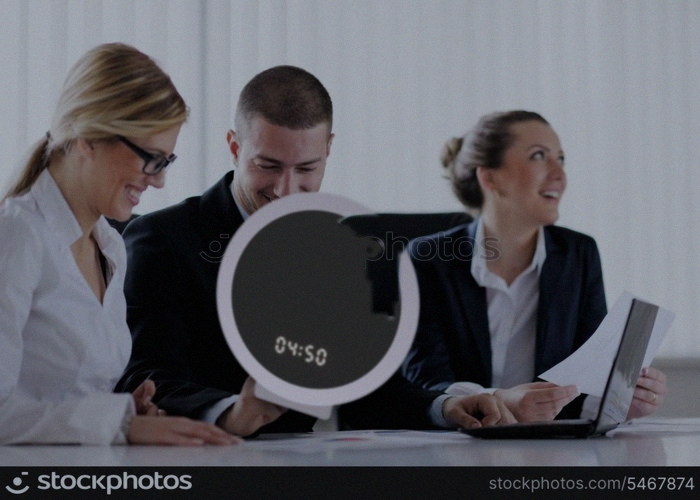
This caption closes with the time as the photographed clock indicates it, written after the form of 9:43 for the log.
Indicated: 4:50
